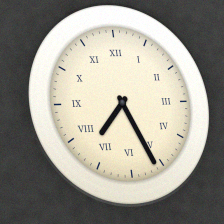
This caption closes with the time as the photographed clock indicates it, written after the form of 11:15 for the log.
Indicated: 7:26
